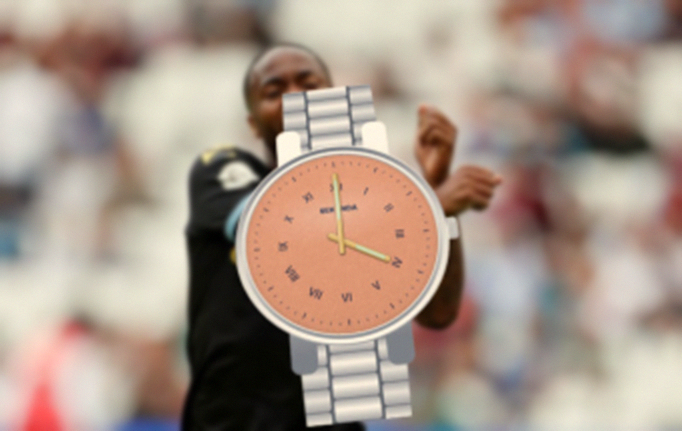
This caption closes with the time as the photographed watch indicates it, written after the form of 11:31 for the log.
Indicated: 4:00
